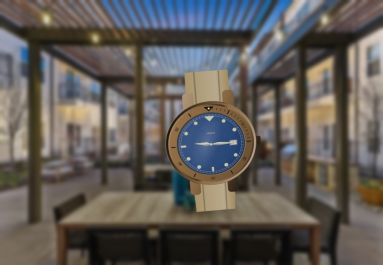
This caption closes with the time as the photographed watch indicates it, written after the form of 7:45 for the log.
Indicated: 9:15
